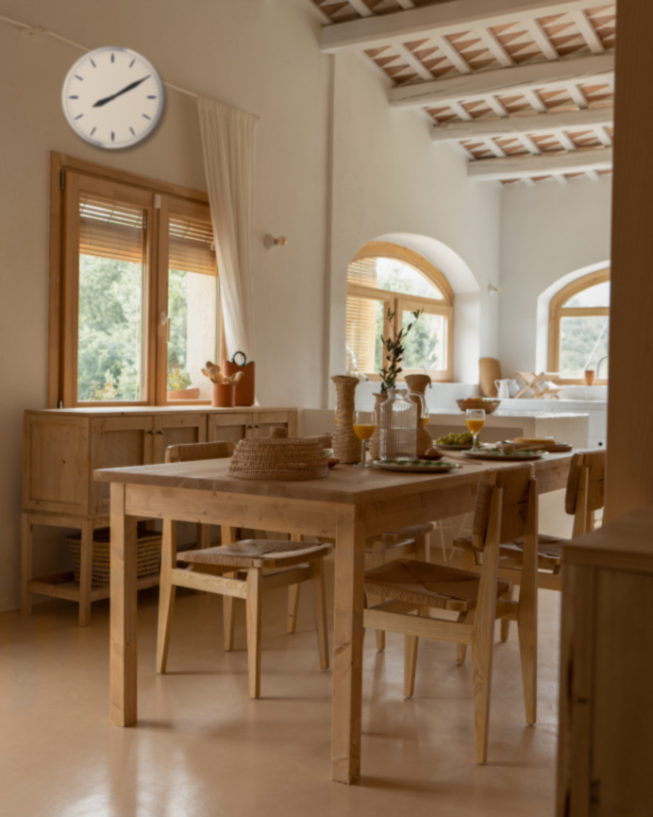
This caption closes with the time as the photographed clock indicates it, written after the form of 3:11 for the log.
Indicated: 8:10
